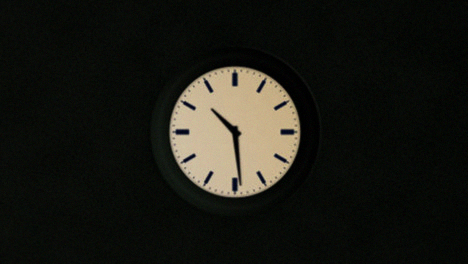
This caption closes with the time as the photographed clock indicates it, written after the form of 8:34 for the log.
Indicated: 10:29
